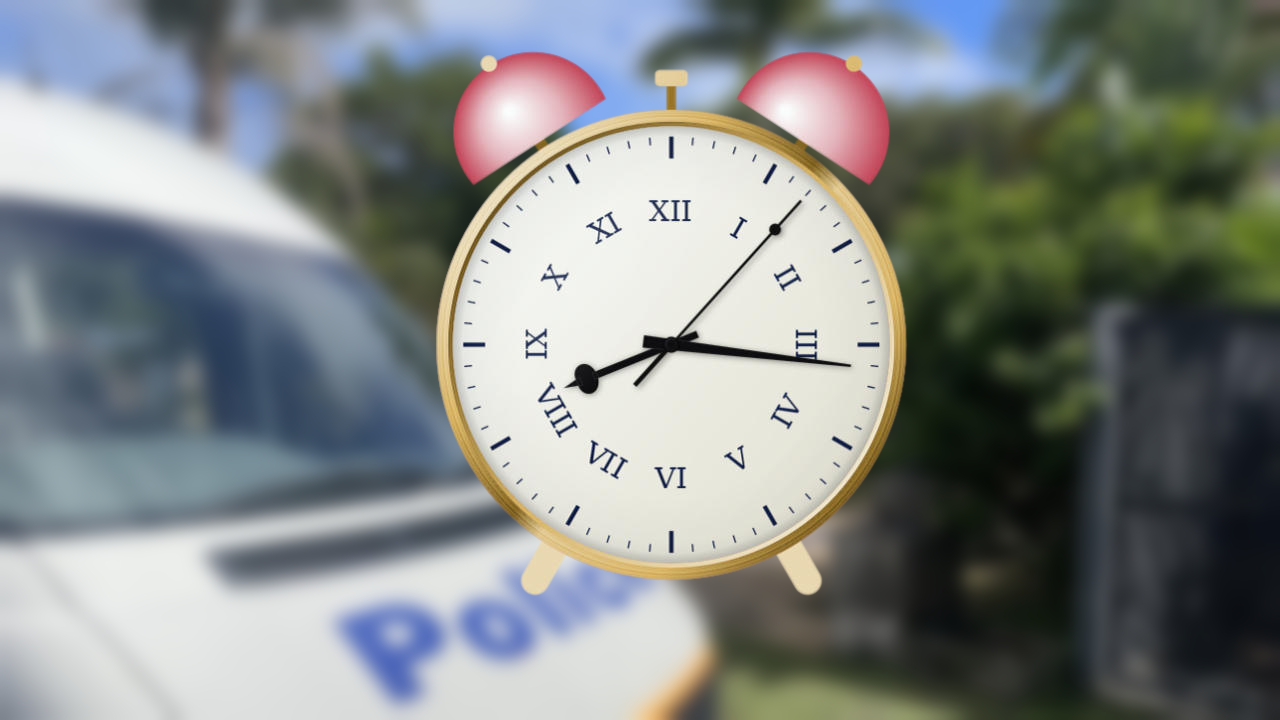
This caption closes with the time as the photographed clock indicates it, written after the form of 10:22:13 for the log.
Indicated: 8:16:07
